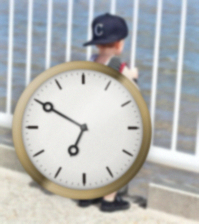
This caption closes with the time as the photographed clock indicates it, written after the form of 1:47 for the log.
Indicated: 6:50
